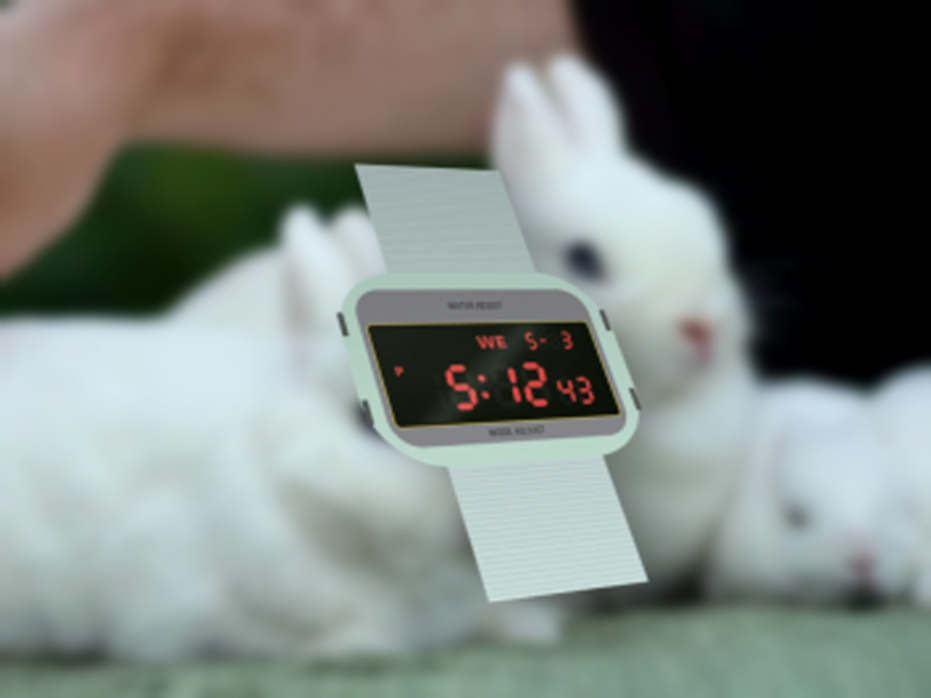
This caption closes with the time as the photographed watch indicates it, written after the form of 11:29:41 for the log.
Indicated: 5:12:43
